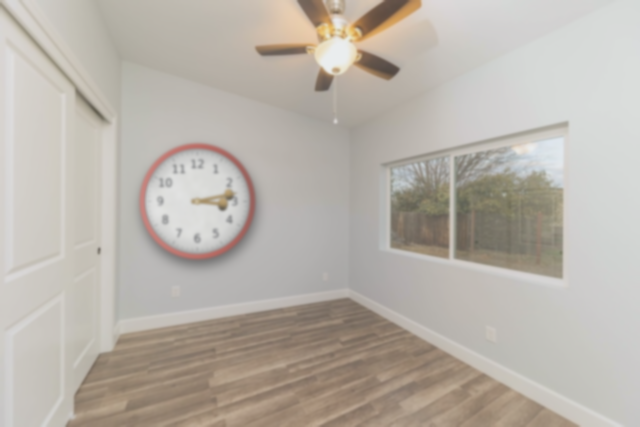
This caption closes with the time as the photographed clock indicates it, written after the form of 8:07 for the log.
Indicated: 3:13
